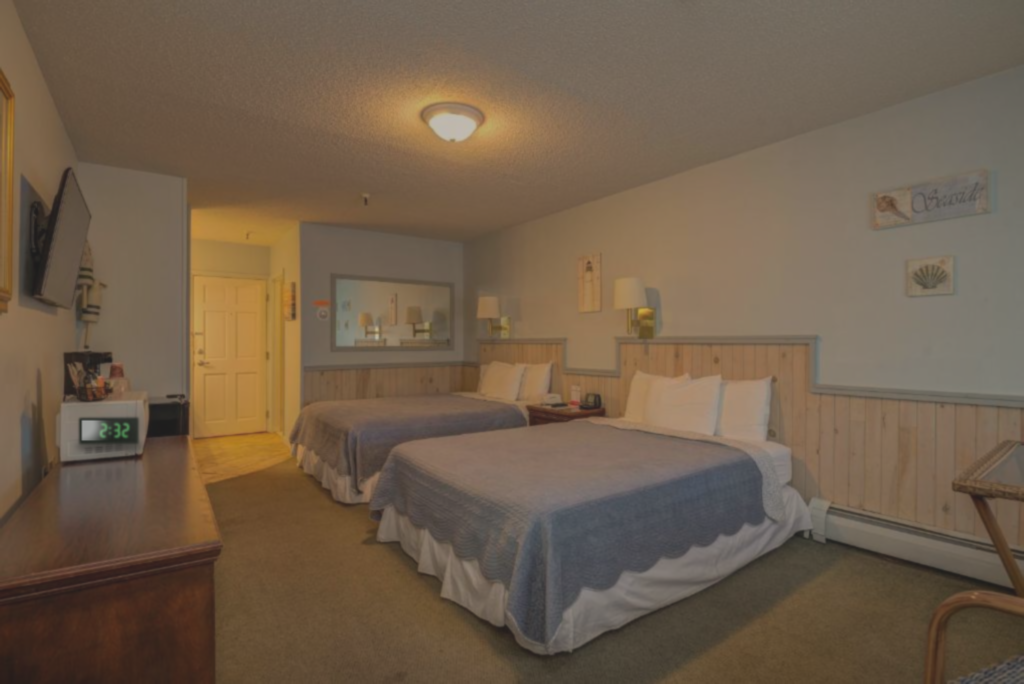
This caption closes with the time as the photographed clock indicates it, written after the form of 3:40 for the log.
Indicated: 2:32
